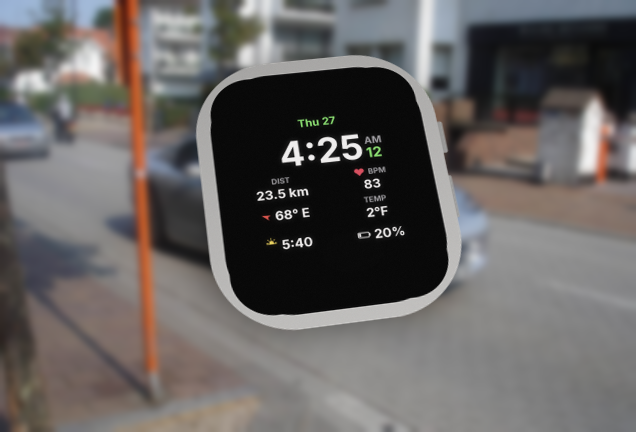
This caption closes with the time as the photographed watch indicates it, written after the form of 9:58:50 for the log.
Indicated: 4:25:12
